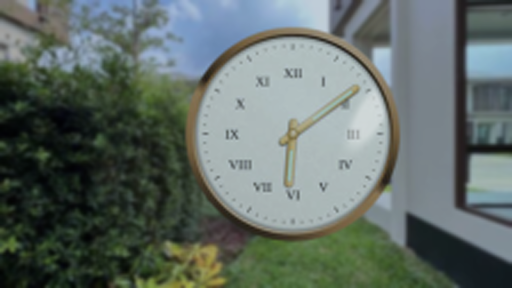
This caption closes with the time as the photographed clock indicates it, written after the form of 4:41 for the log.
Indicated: 6:09
